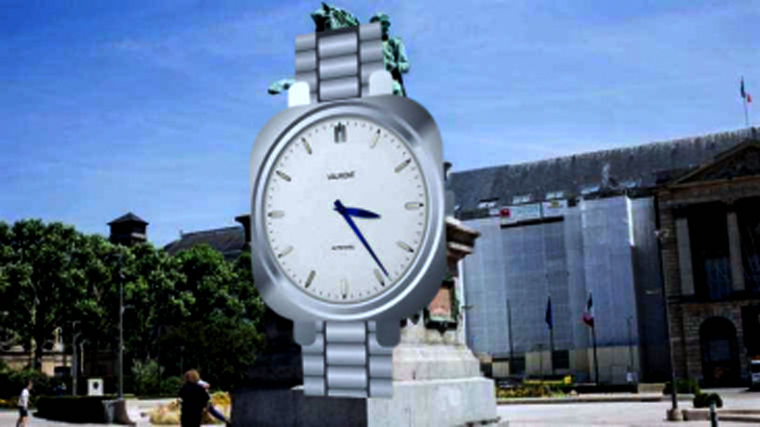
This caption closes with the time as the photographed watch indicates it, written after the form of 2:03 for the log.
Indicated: 3:24
